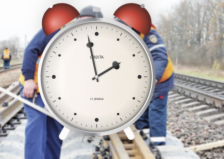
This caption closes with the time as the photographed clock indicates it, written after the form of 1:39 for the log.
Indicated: 1:58
